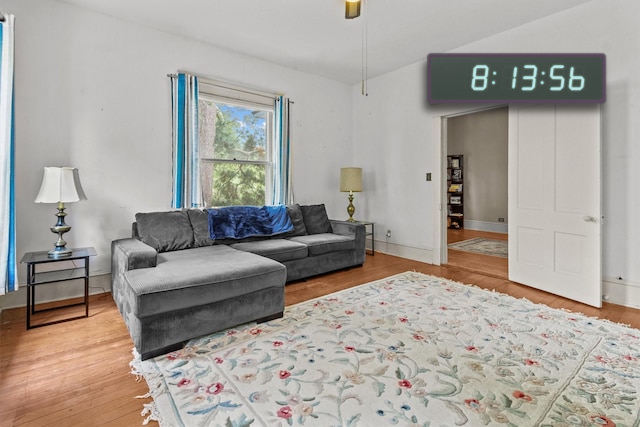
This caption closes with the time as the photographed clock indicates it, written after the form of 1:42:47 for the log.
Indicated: 8:13:56
